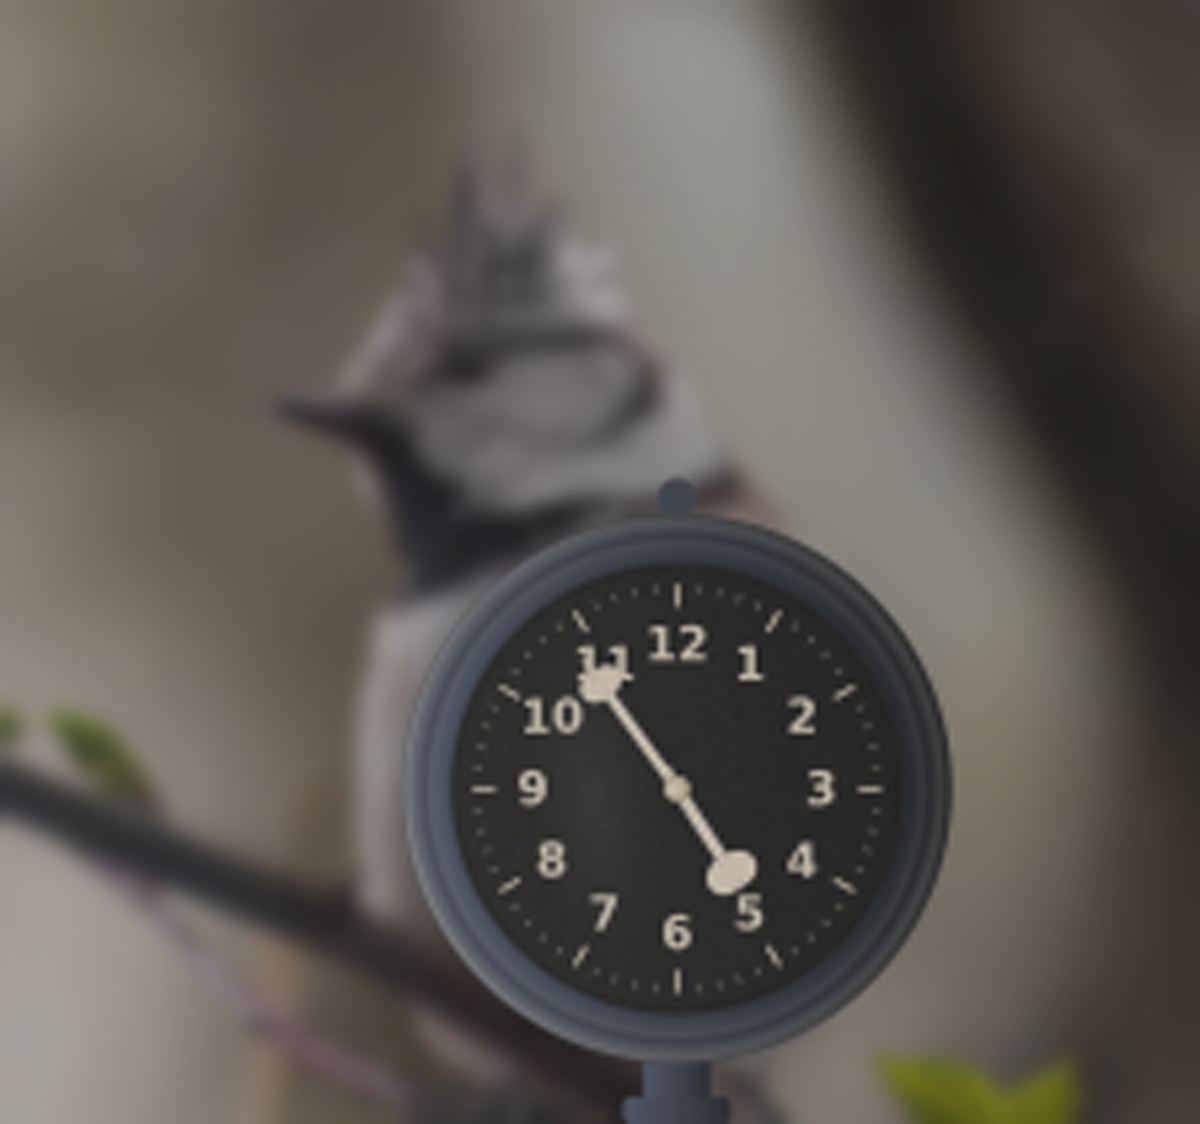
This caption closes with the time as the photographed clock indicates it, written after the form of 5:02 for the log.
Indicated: 4:54
